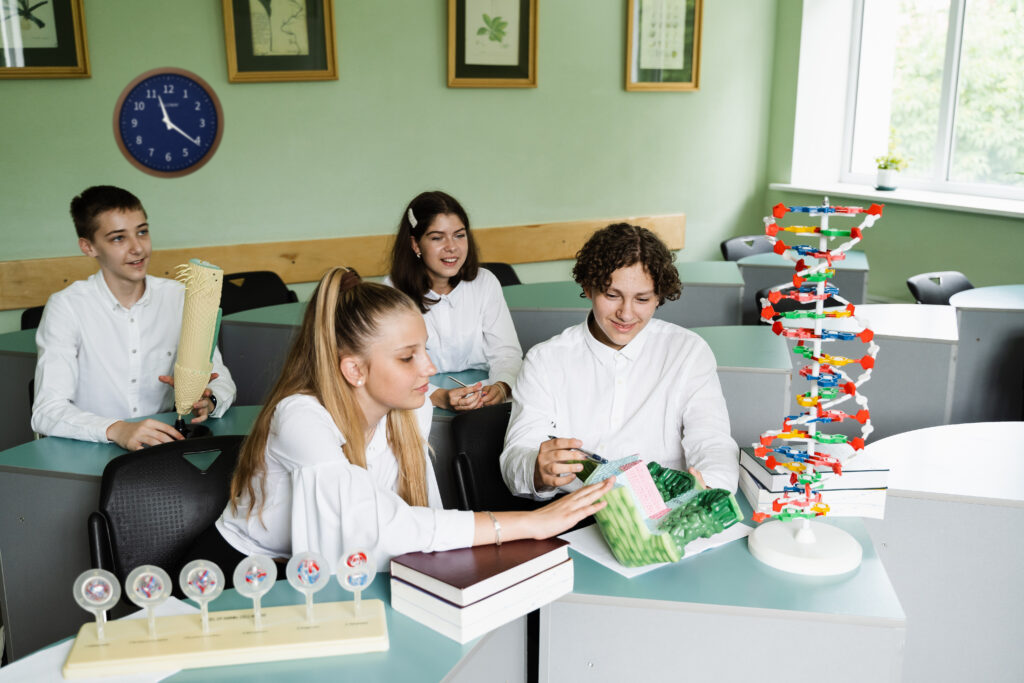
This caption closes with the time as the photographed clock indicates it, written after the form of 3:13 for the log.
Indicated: 11:21
